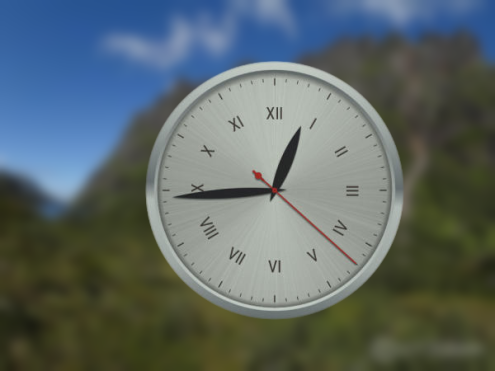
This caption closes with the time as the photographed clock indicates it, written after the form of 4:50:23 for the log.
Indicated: 12:44:22
